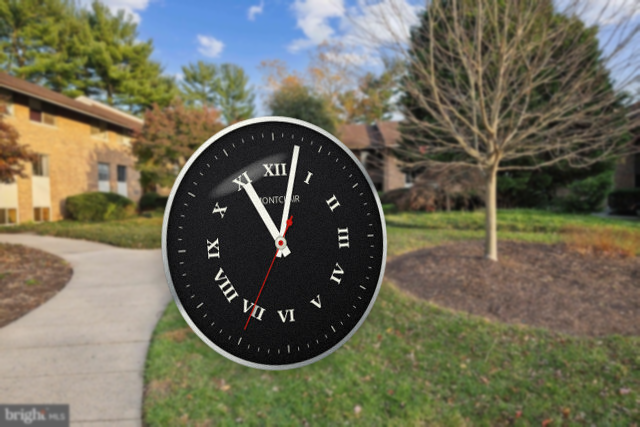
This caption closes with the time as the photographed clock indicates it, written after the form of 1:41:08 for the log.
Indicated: 11:02:35
